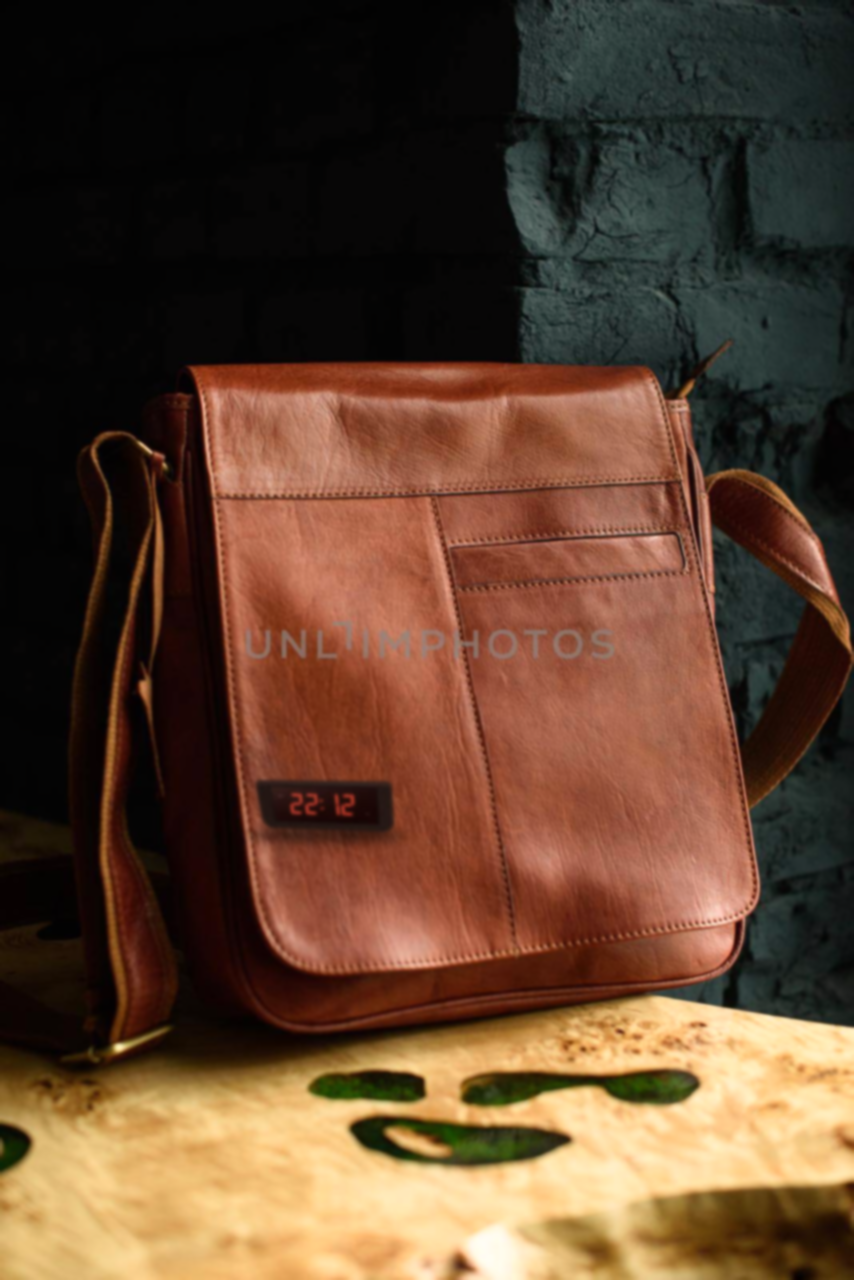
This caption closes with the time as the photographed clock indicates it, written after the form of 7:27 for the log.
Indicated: 22:12
